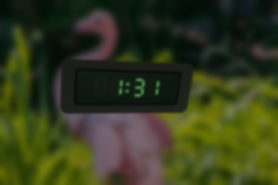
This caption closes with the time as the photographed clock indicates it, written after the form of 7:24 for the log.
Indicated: 1:31
